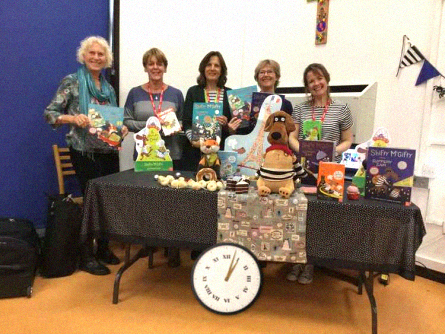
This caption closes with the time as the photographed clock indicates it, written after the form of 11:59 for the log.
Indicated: 1:03
